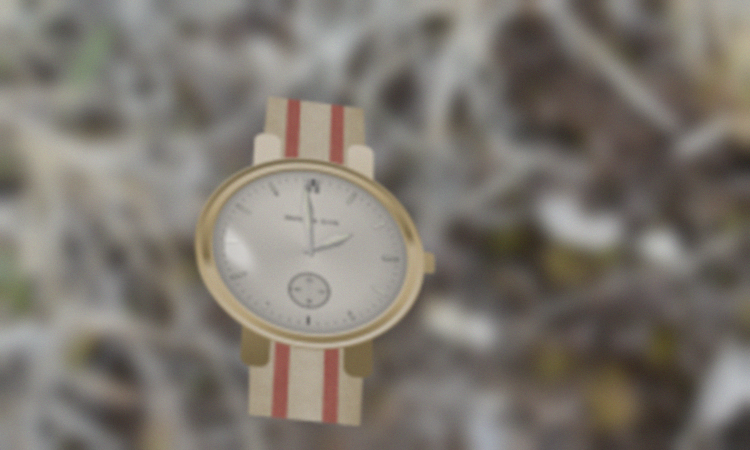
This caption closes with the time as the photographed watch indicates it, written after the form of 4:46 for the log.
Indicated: 1:59
